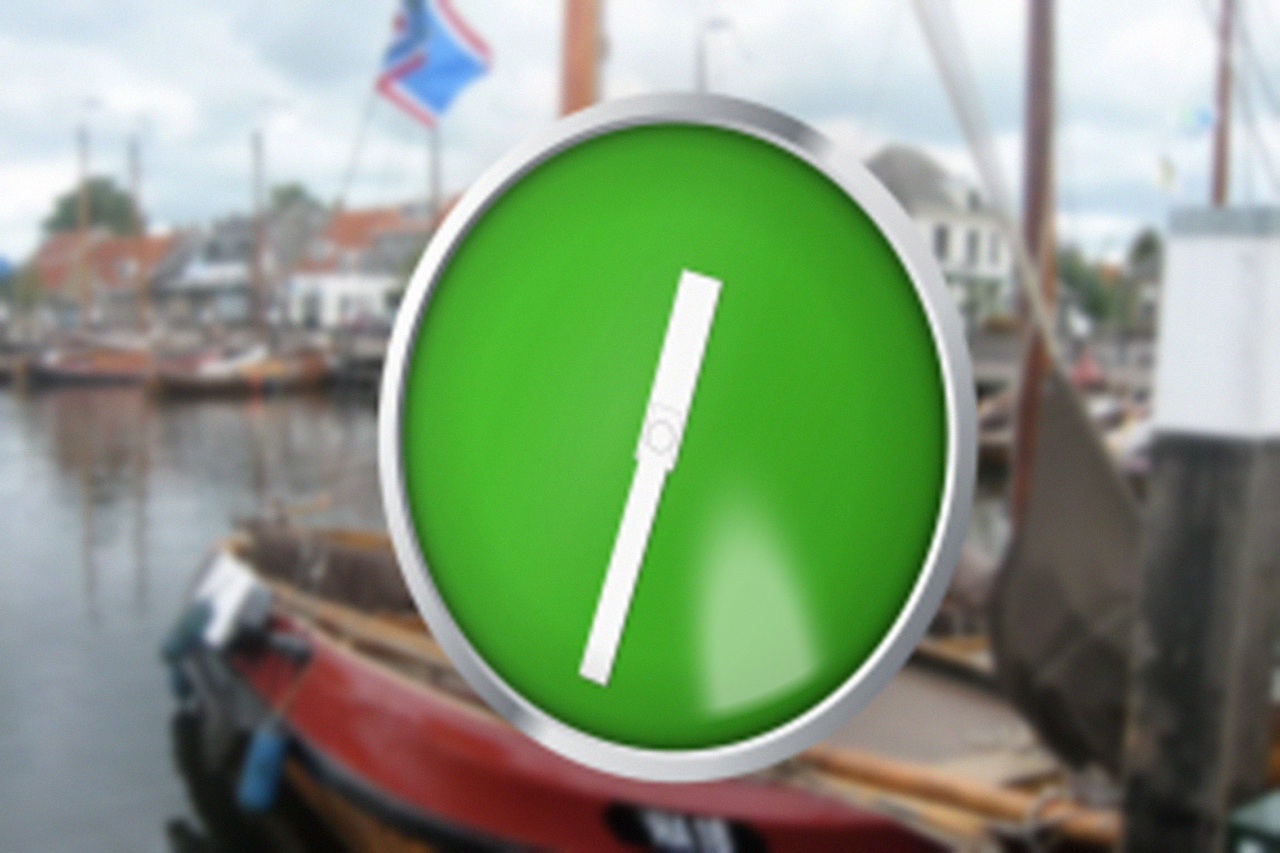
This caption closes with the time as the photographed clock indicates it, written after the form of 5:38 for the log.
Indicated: 12:33
